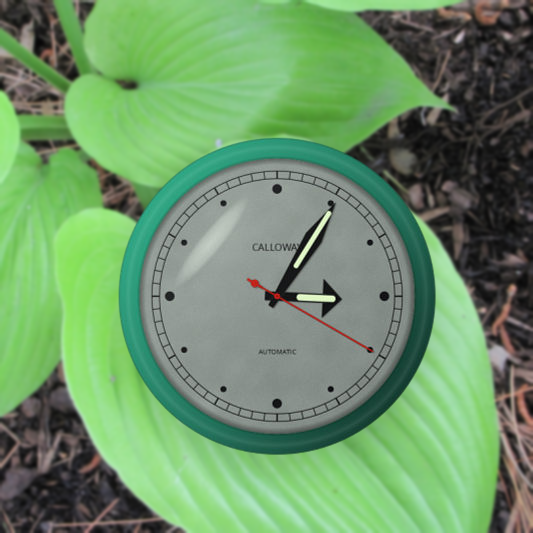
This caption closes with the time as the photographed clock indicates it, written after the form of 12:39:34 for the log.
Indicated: 3:05:20
